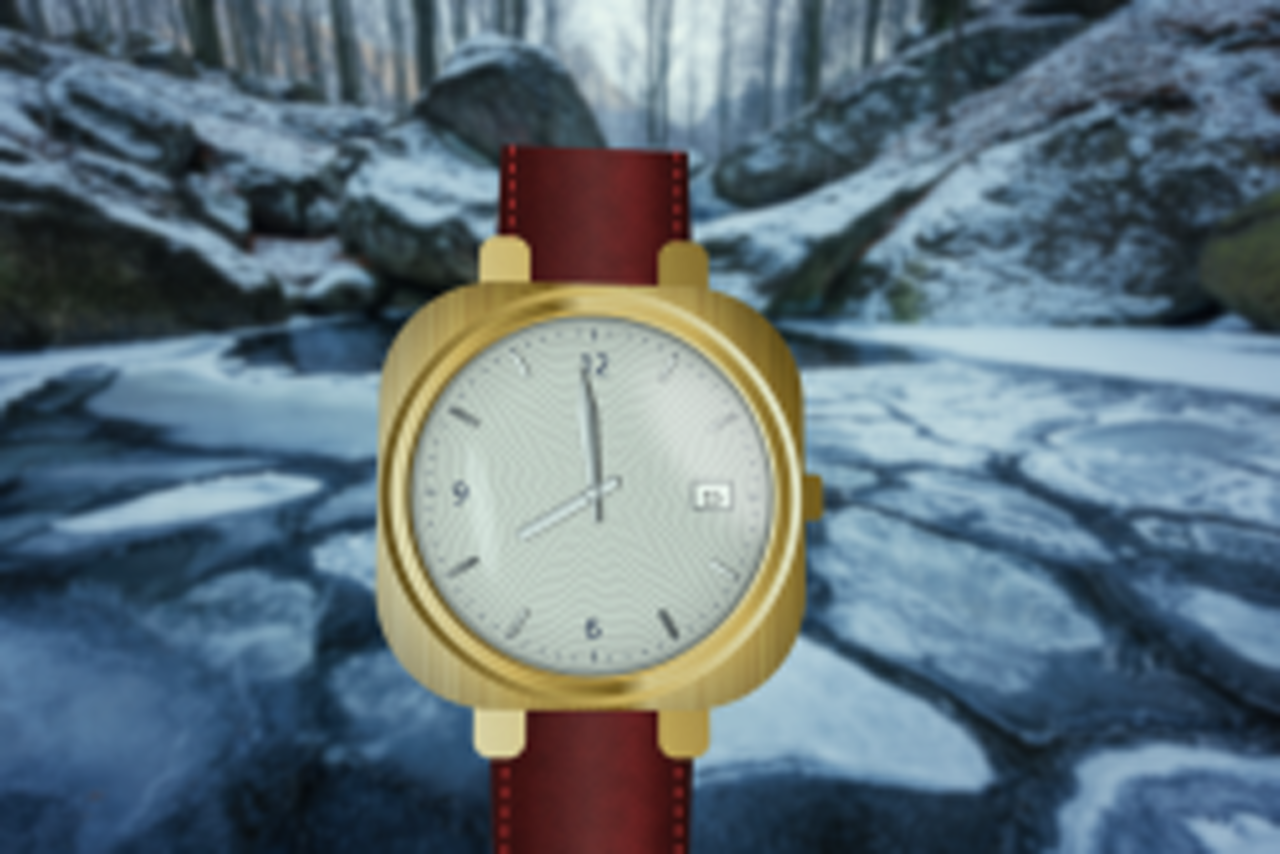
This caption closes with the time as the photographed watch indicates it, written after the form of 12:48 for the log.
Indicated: 7:59
